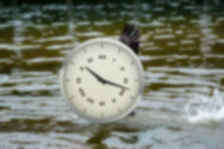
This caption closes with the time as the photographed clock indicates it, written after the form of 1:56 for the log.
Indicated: 10:18
